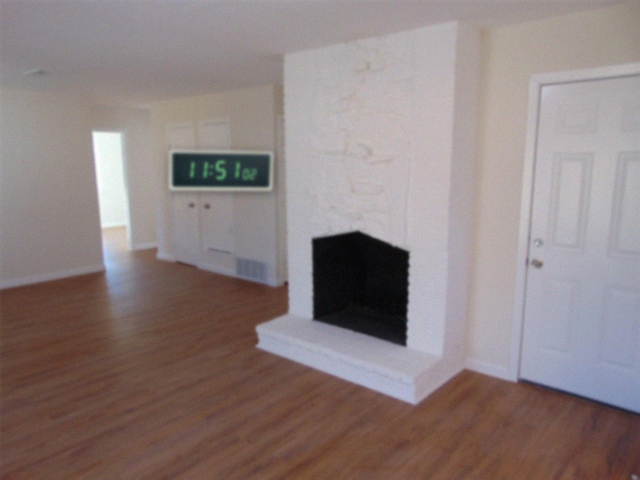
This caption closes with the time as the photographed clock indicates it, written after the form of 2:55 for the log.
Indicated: 11:51
